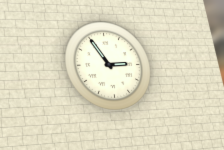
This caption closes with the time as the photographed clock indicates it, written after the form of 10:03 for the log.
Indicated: 2:55
